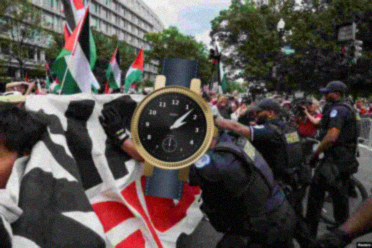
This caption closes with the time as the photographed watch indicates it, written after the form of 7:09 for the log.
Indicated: 2:07
